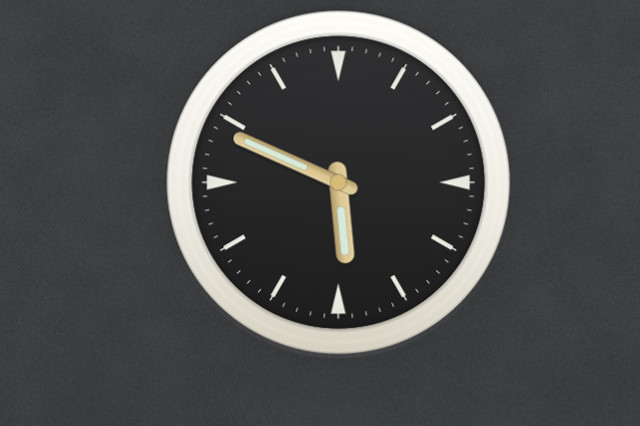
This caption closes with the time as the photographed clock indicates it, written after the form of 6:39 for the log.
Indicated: 5:49
